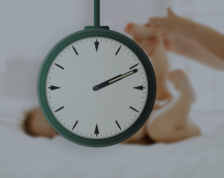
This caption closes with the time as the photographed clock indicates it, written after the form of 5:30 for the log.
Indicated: 2:11
